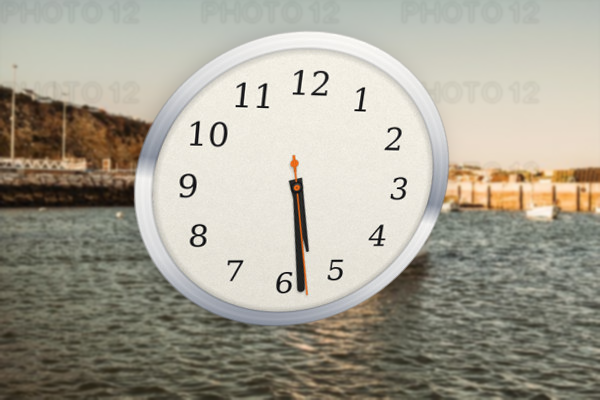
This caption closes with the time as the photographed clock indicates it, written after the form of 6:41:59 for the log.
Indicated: 5:28:28
